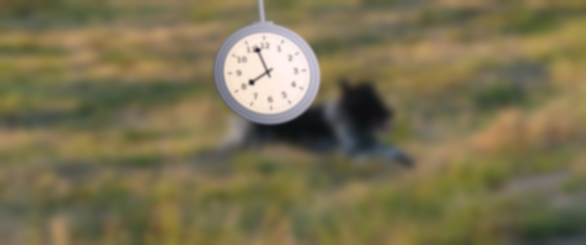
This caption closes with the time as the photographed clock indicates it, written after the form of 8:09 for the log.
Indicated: 7:57
